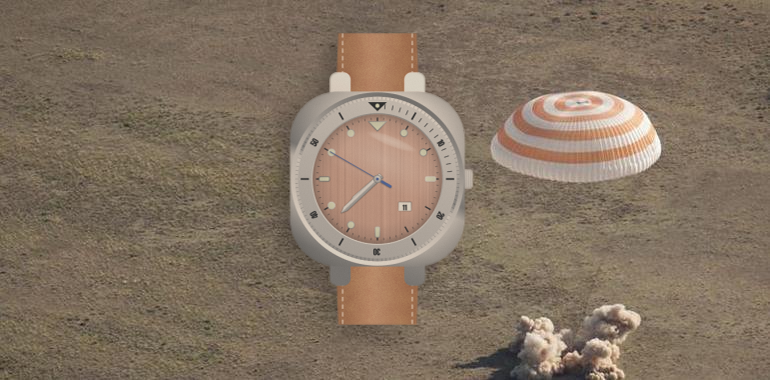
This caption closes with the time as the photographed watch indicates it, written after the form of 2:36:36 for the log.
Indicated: 7:37:50
